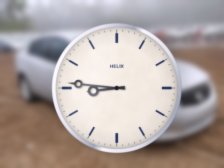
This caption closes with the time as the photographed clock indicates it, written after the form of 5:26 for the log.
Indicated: 8:46
